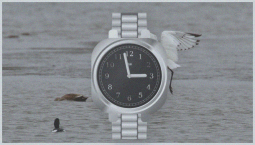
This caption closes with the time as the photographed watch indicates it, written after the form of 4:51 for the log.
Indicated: 2:58
